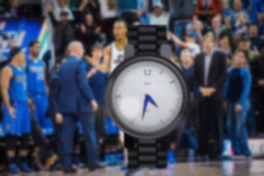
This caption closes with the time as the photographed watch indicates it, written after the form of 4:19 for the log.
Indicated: 4:32
